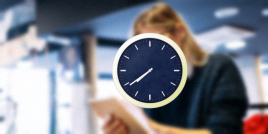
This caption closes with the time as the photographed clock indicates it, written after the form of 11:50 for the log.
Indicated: 7:39
